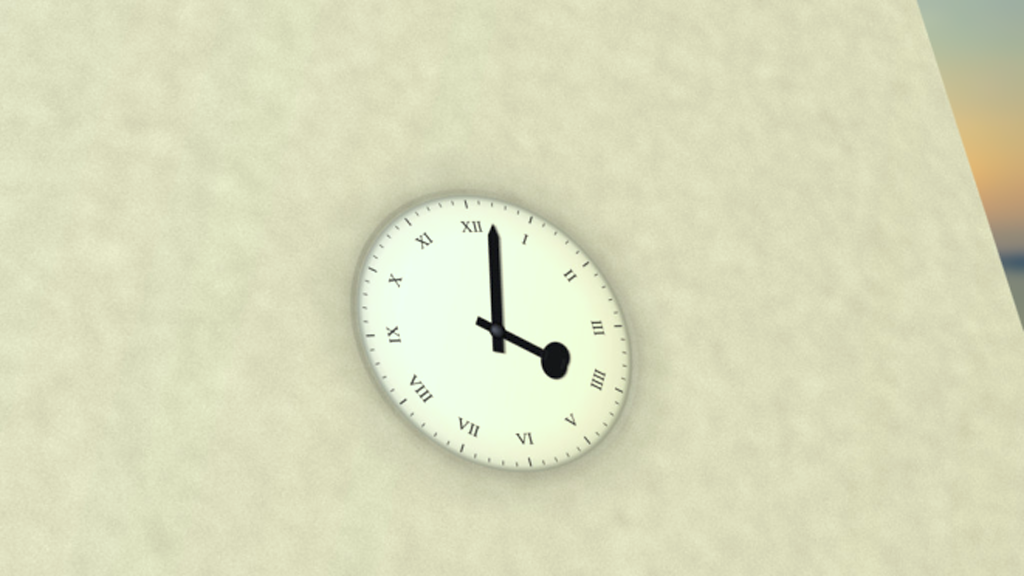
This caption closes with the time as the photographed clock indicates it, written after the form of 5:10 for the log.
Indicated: 4:02
